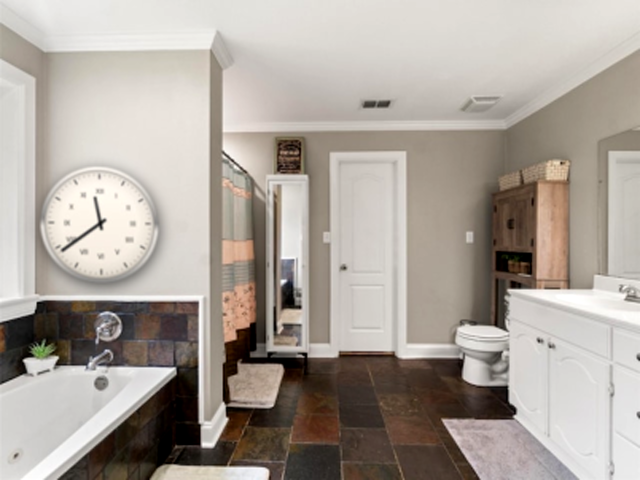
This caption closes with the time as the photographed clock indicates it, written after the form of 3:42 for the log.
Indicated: 11:39
